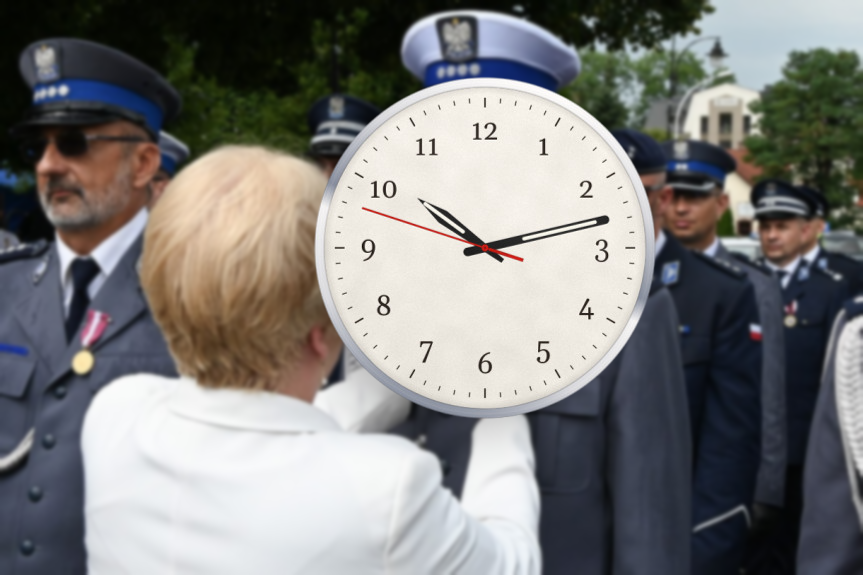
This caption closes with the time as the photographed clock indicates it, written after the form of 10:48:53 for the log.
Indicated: 10:12:48
